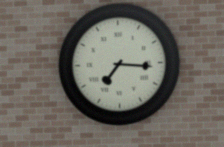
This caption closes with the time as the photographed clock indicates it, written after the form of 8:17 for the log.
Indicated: 7:16
